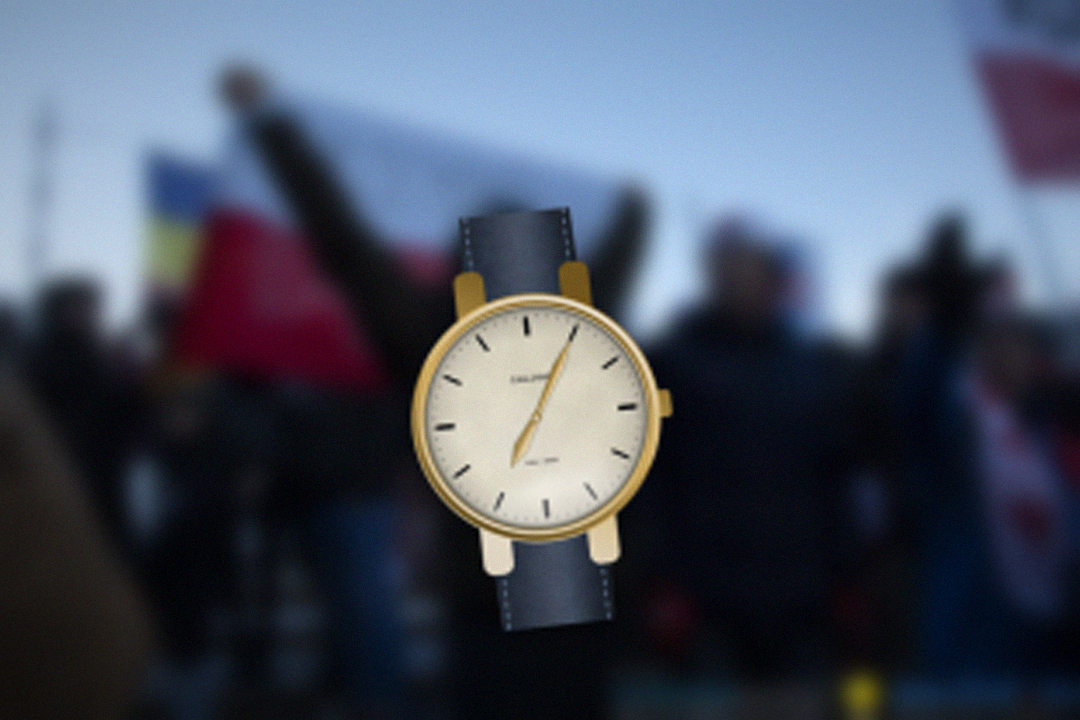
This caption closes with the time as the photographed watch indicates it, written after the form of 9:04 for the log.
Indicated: 7:05
